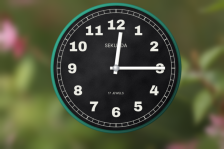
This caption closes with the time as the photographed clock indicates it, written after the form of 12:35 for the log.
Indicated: 12:15
